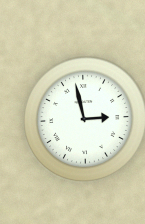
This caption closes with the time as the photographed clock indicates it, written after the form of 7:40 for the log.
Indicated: 2:58
